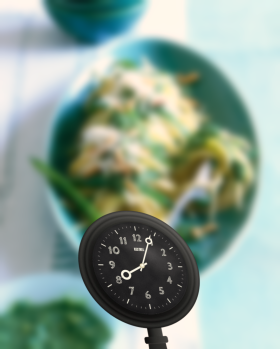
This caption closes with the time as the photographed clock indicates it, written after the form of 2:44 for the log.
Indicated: 8:04
